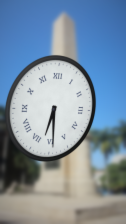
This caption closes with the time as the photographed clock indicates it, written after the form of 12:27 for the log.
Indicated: 6:29
